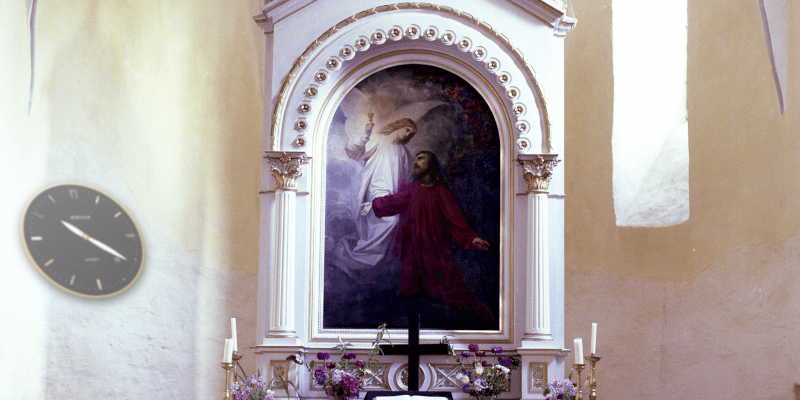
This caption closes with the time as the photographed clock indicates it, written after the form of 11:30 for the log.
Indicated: 10:21
